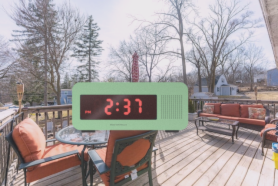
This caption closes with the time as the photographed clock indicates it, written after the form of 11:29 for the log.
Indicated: 2:37
